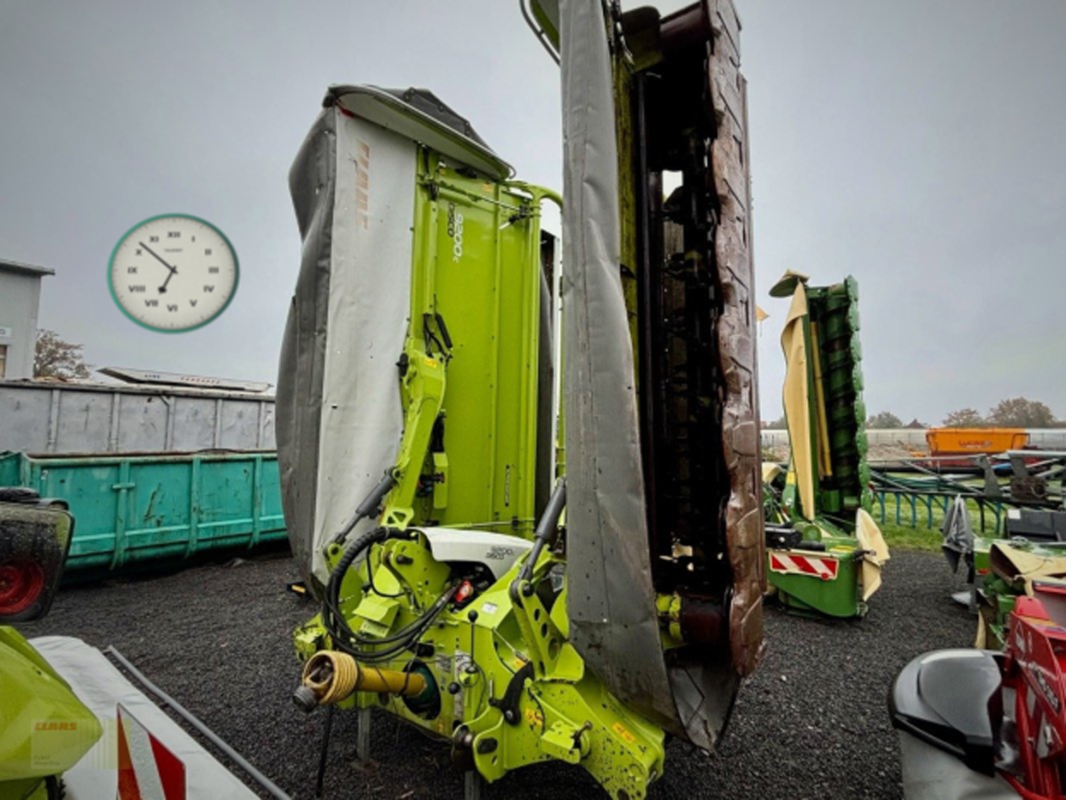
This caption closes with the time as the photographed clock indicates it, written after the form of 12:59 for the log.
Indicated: 6:52
